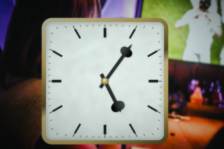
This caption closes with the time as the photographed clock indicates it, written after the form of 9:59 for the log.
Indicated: 5:06
